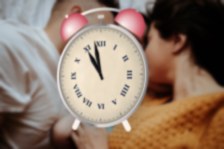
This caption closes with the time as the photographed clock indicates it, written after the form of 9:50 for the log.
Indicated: 10:58
